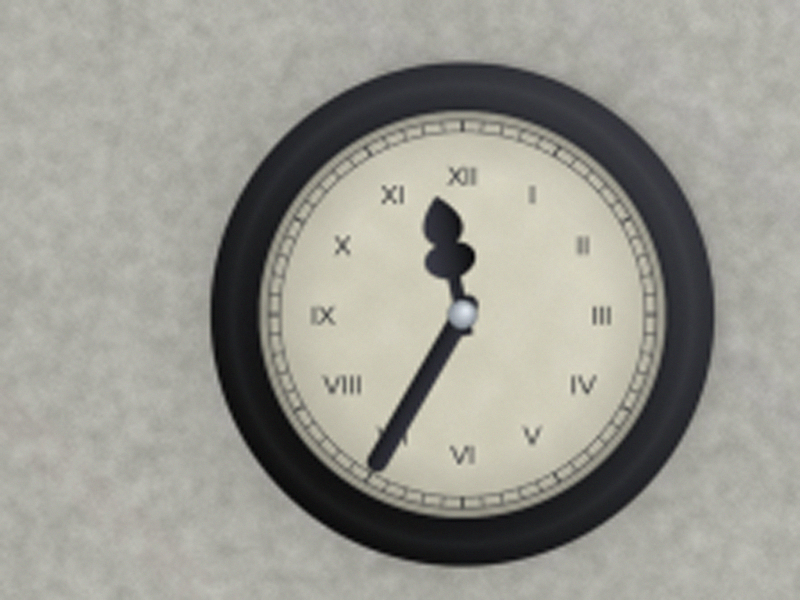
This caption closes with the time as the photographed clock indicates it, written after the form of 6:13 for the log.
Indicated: 11:35
